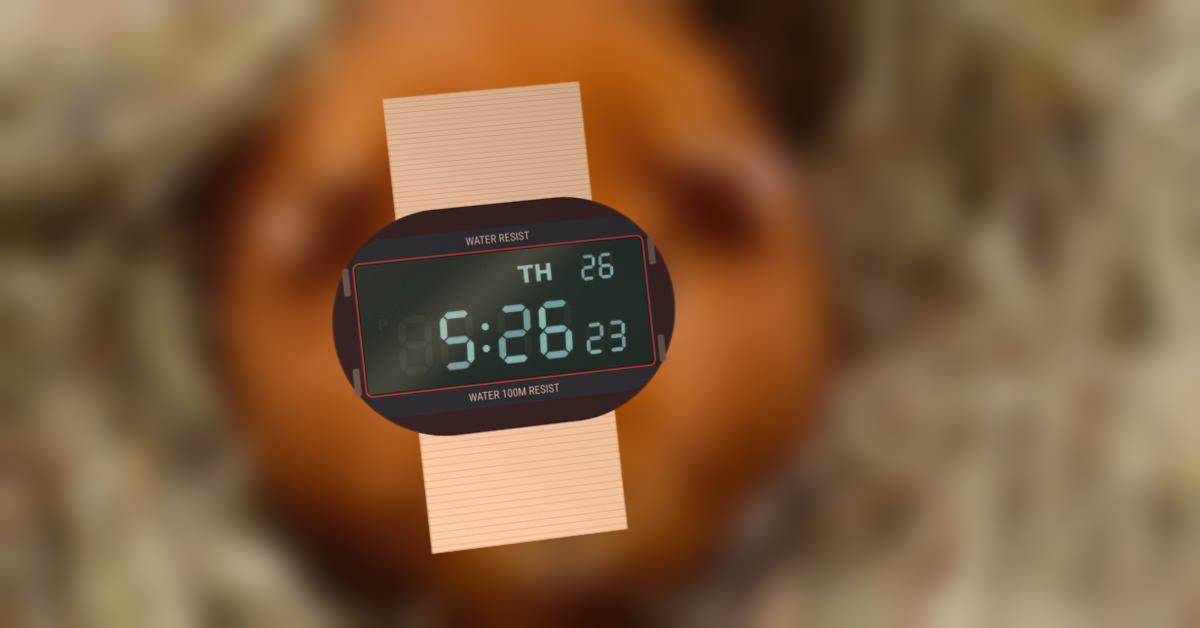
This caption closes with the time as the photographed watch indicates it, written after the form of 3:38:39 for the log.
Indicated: 5:26:23
